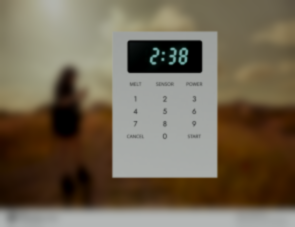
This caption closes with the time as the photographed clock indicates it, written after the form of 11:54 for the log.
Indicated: 2:38
